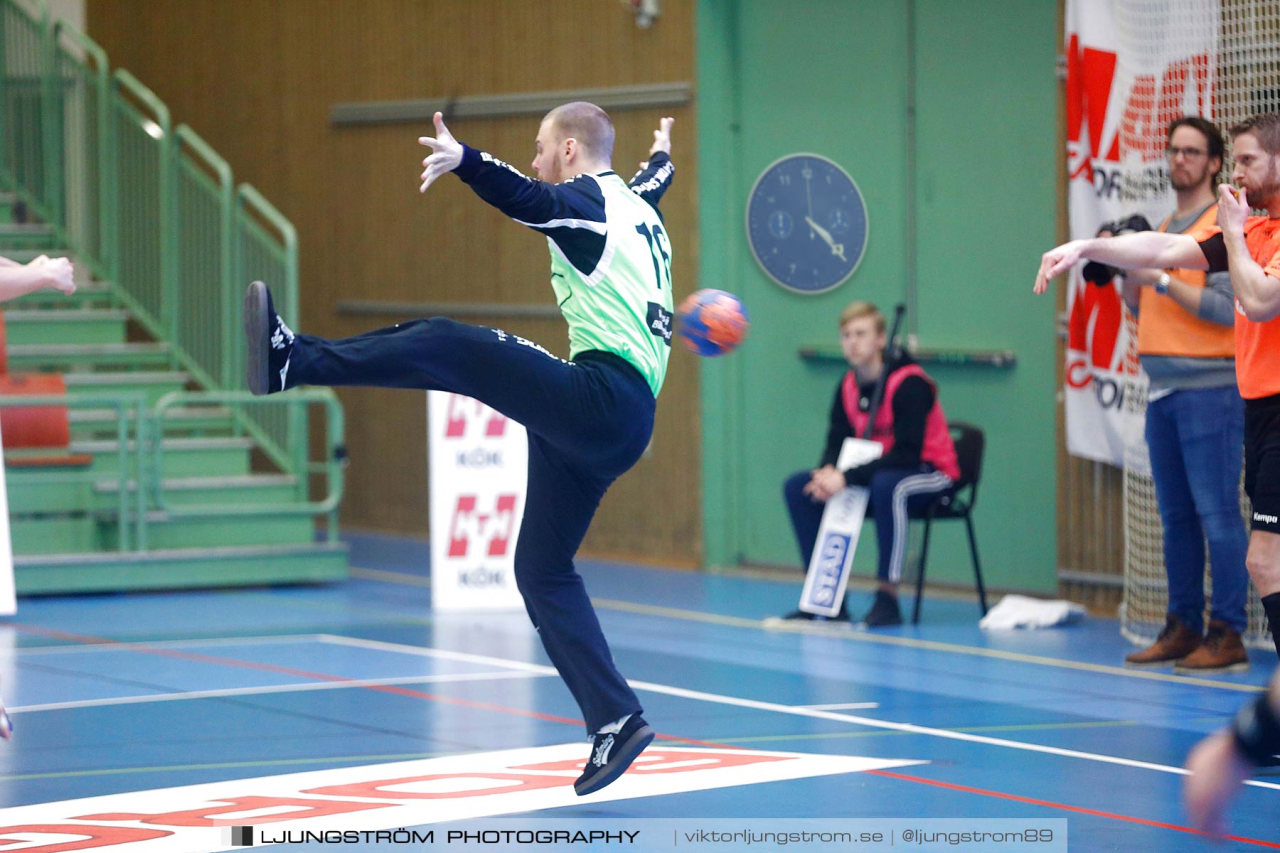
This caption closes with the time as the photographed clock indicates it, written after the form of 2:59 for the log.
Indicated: 4:23
